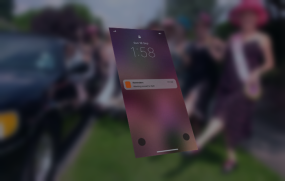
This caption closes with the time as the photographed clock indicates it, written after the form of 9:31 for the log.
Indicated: 1:58
